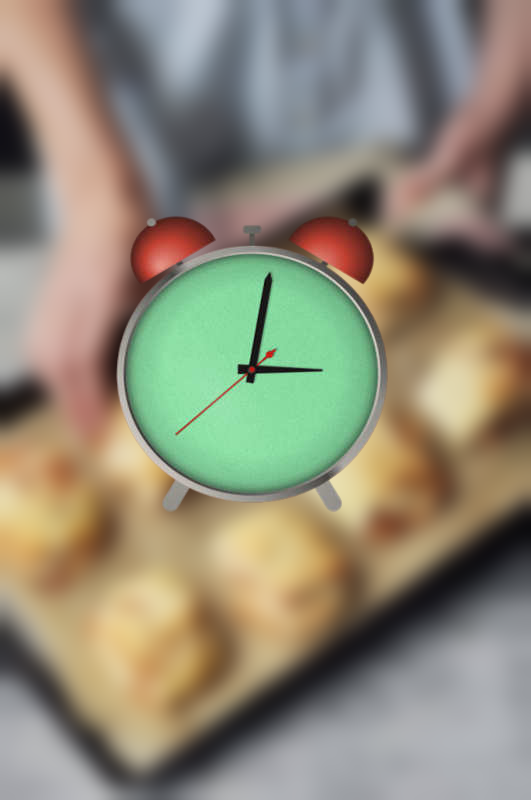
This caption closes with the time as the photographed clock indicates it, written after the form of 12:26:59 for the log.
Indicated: 3:01:38
